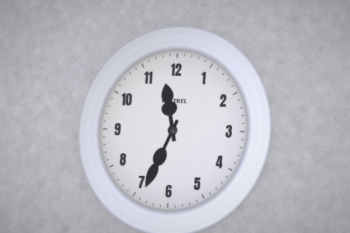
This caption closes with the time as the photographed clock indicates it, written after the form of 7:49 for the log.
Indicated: 11:34
